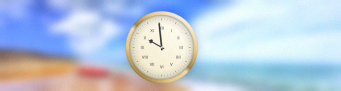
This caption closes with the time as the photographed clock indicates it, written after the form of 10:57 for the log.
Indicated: 9:59
